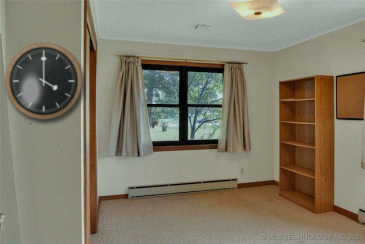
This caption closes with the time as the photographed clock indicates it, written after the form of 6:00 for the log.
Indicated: 4:00
